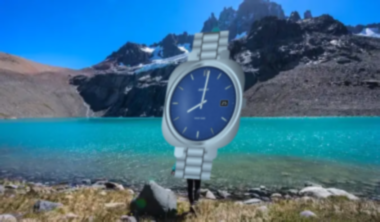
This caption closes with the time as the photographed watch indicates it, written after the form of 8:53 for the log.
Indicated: 8:01
